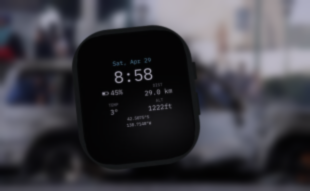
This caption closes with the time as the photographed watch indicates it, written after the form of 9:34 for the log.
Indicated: 8:58
